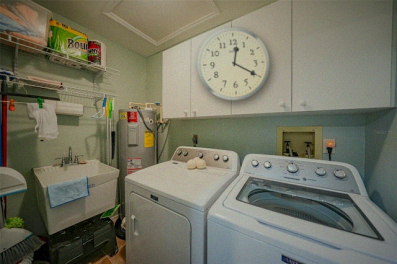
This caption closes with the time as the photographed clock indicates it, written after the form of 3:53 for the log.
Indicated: 12:20
